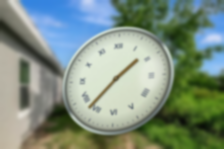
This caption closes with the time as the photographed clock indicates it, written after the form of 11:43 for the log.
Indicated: 1:37
